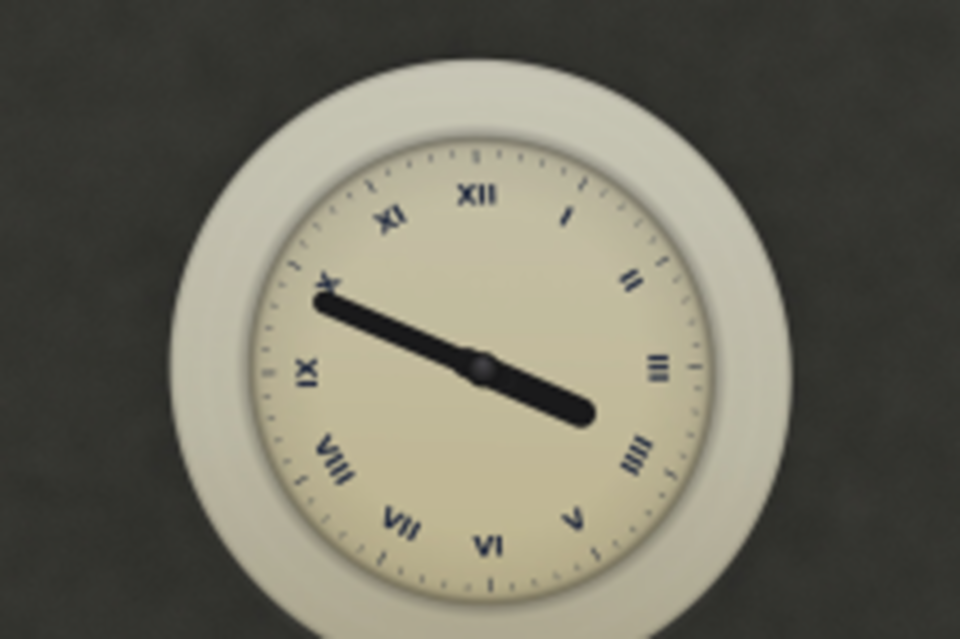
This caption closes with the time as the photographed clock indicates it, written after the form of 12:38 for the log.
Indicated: 3:49
